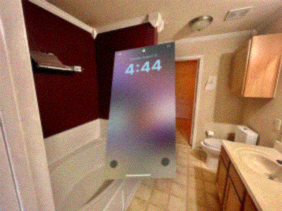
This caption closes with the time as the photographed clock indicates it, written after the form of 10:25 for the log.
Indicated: 4:44
